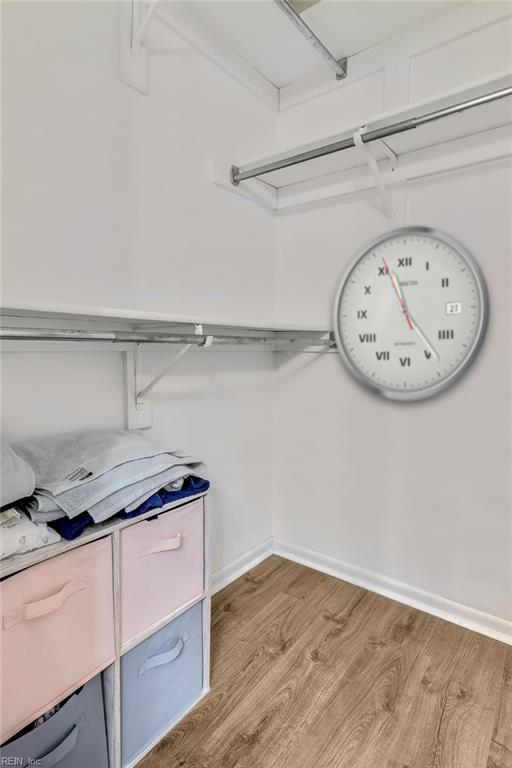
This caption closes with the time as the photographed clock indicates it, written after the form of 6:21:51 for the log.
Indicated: 11:23:56
